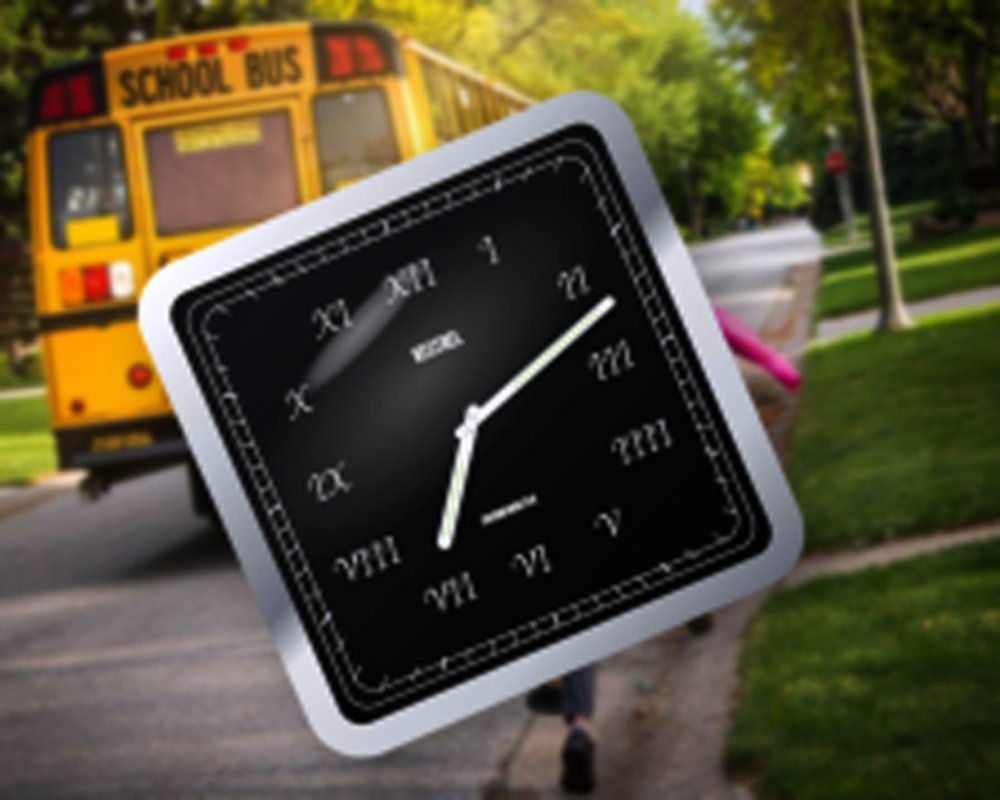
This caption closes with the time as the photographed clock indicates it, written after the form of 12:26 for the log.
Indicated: 7:12
